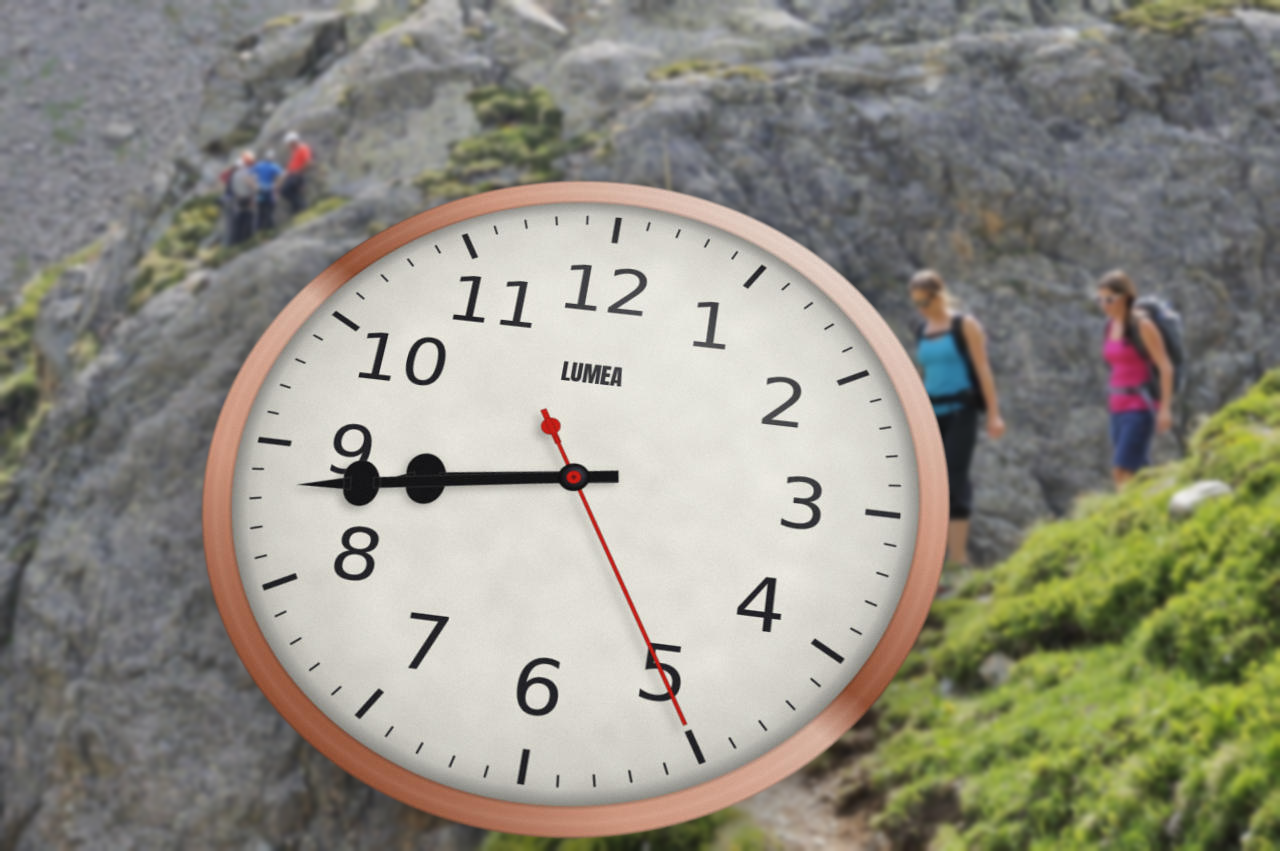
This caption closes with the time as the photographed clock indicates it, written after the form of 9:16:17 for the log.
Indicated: 8:43:25
